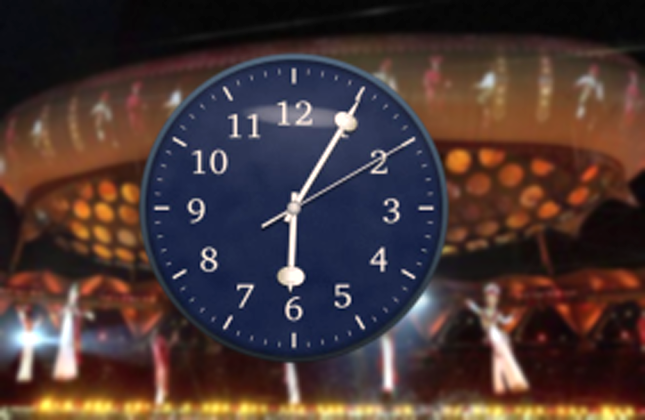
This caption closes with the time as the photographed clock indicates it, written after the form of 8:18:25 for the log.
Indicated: 6:05:10
